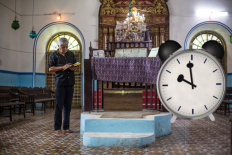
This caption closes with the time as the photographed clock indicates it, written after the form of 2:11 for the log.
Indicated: 9:59
